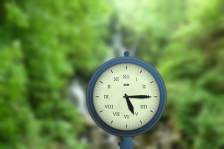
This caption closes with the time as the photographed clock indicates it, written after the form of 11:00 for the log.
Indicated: 5:15
